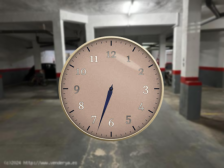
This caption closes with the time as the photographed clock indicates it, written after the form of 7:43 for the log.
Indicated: 6:33
